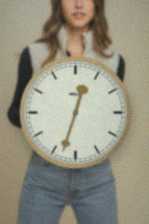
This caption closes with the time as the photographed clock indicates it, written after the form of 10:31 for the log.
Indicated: 12:33
